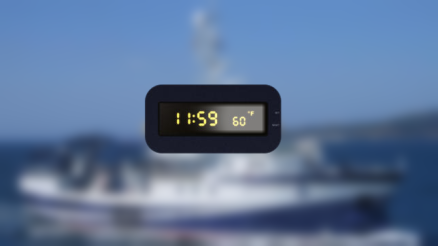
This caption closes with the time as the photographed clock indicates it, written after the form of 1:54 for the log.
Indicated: 11:59
